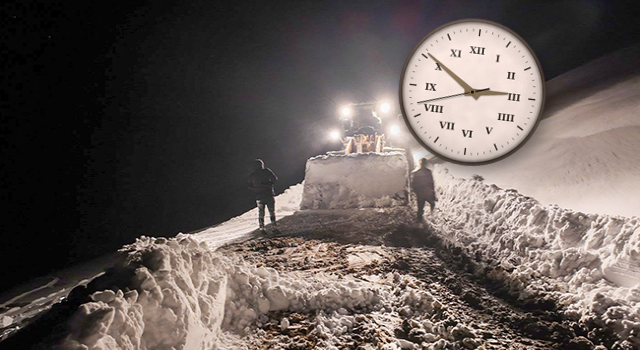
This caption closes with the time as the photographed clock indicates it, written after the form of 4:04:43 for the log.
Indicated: 2:50:42
